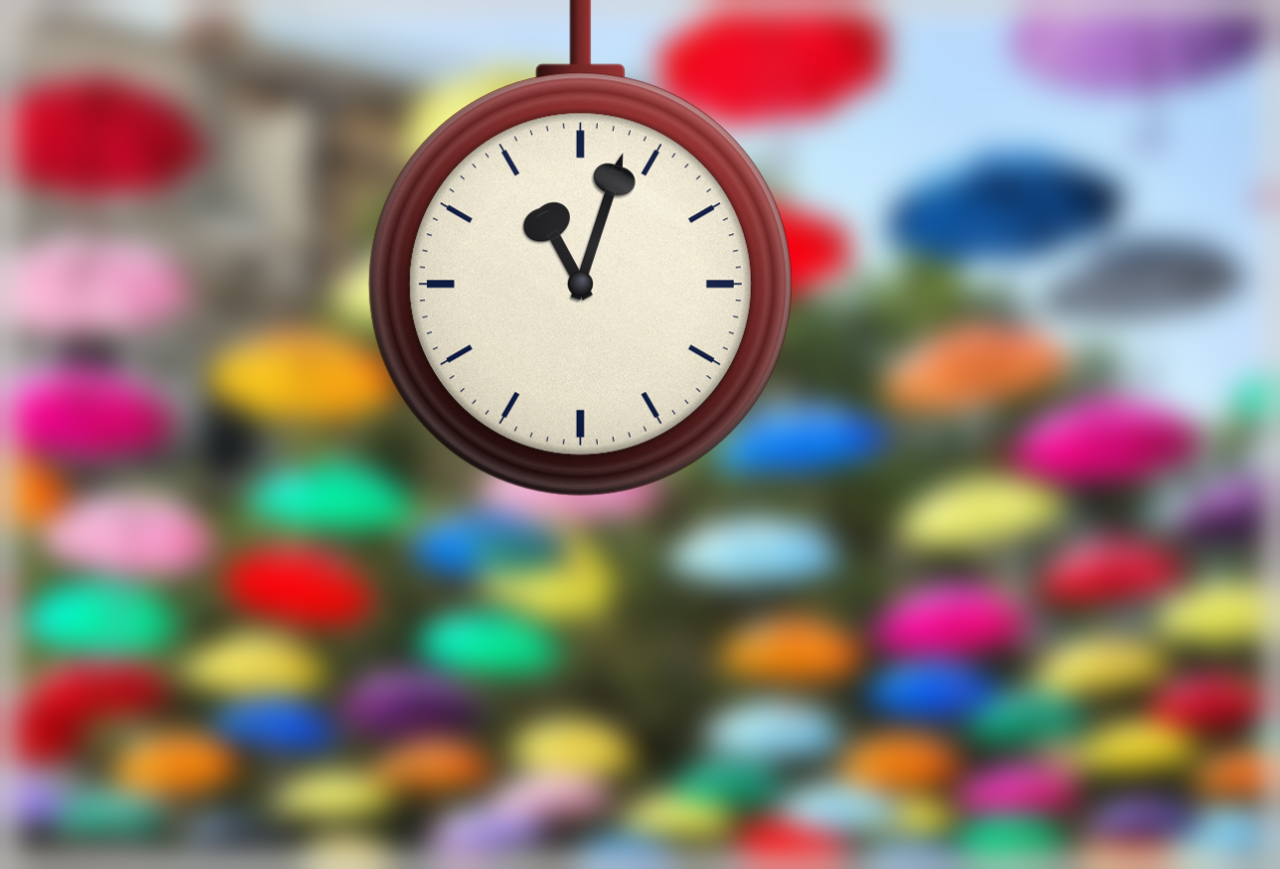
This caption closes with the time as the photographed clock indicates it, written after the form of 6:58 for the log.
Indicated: 11:03
